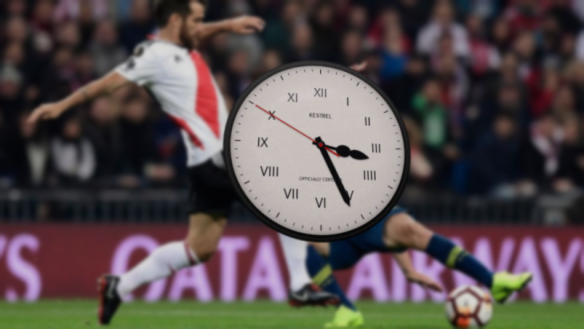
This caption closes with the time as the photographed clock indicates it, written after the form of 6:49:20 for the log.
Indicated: 3:25:50
